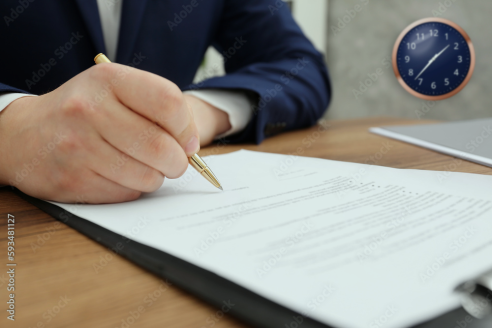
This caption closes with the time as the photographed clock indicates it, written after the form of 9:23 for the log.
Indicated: 1:37
